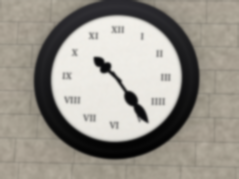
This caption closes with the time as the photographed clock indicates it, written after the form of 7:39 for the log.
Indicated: 10:24
